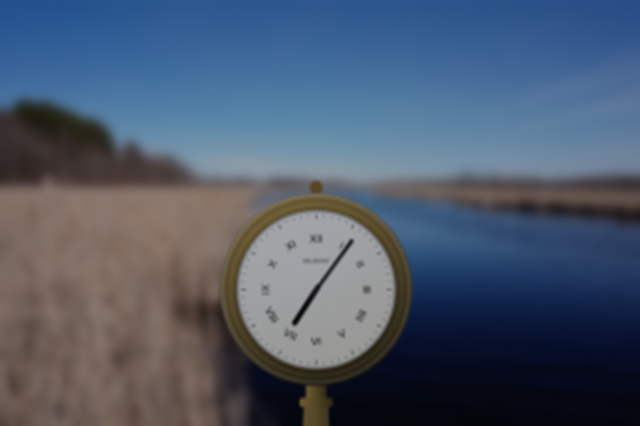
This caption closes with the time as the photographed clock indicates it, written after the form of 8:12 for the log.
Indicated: 7:06
